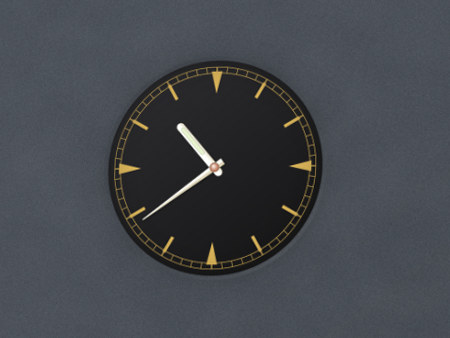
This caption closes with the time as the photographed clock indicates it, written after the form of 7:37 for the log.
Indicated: 10:39
